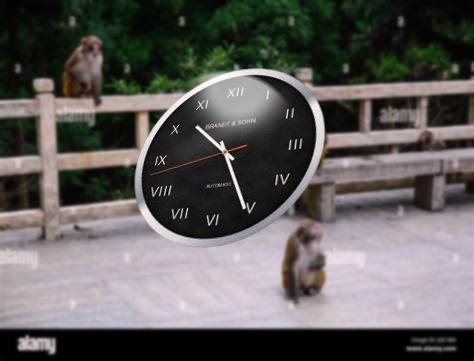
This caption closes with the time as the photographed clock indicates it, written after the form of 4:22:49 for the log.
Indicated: 10:25:43
